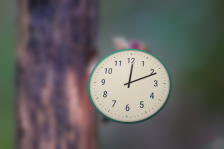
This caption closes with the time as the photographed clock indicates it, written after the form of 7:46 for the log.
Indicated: 12:11
